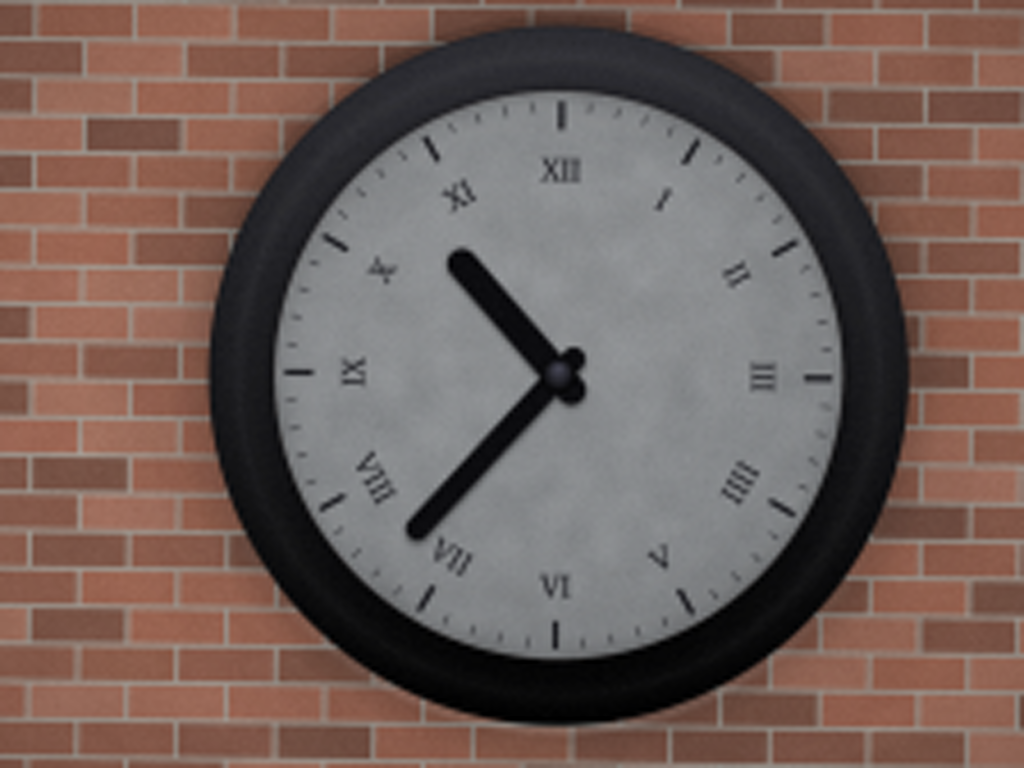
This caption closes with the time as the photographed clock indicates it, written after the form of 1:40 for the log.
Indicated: 10:37
